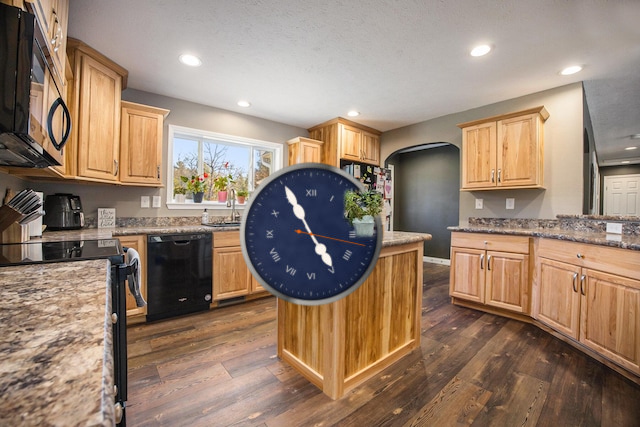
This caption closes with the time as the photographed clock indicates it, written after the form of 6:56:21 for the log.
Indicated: 4:55:17
